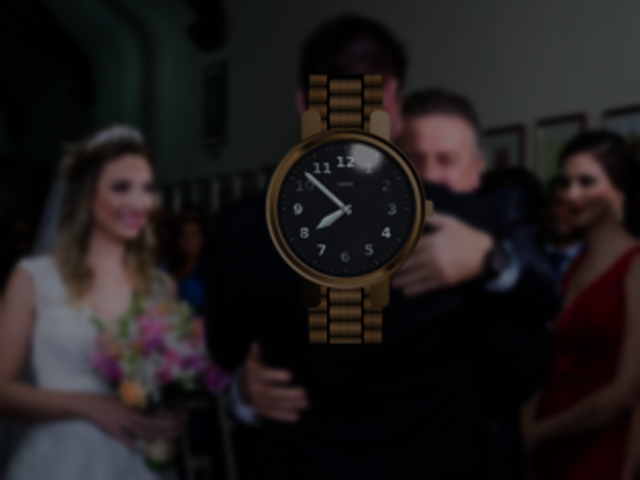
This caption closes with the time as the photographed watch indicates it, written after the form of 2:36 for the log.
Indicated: 7:52
